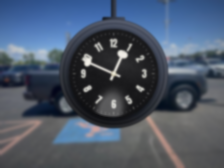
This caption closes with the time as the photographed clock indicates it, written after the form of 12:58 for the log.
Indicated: 12:49
